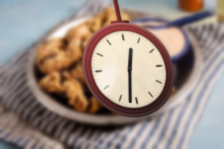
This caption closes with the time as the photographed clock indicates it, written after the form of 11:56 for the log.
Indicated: 12:32
